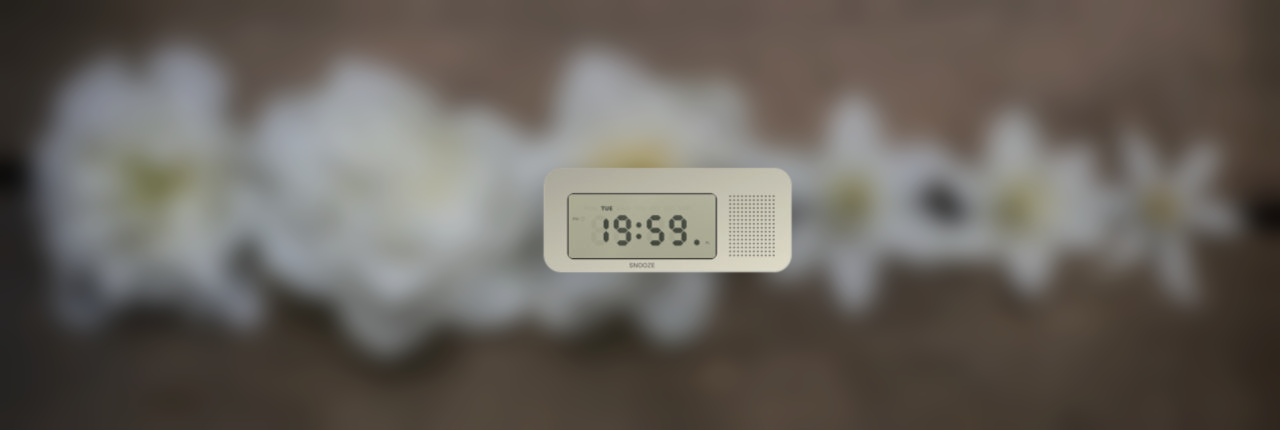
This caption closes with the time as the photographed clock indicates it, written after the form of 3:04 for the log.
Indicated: 19:59
